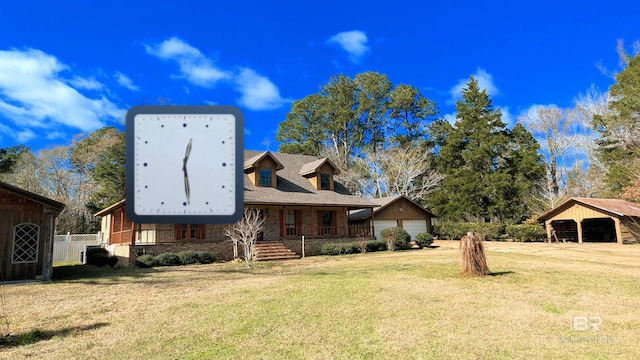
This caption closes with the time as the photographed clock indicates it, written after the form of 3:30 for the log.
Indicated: 12:29
